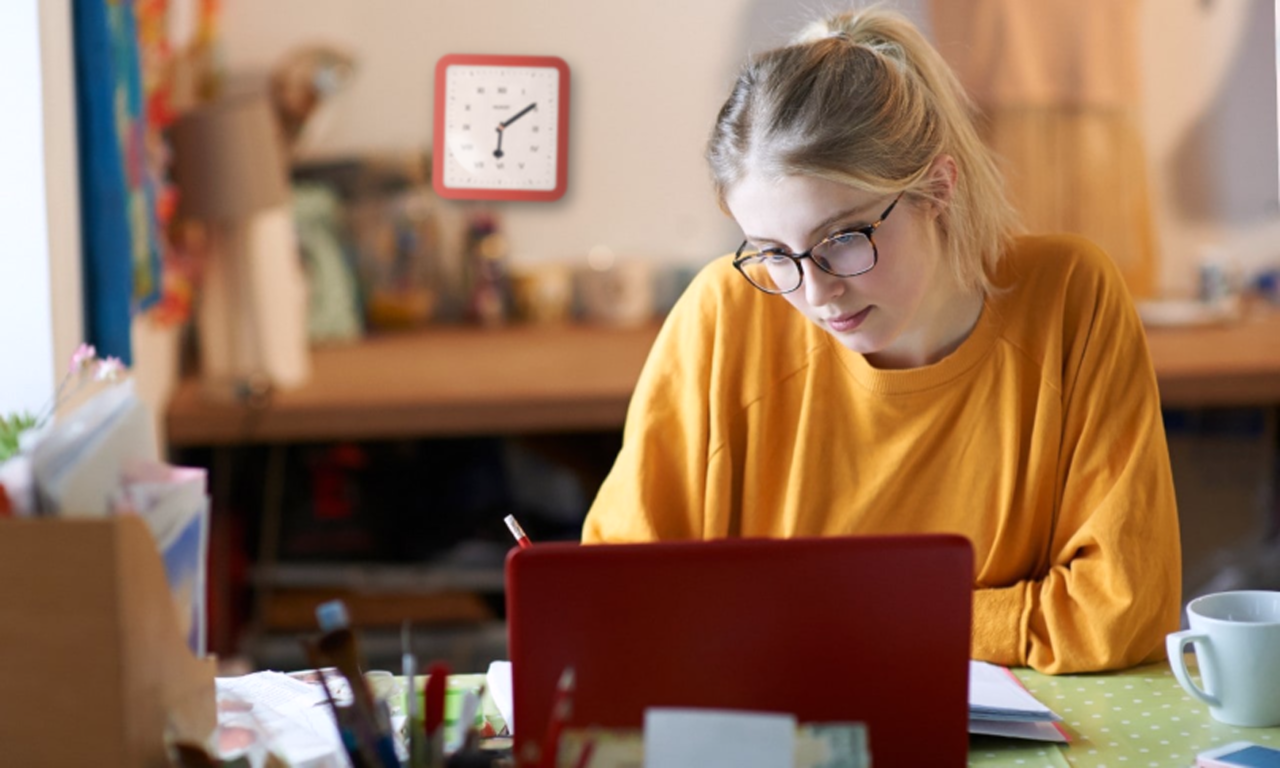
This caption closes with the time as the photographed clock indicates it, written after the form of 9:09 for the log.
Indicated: 6:09
